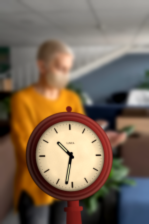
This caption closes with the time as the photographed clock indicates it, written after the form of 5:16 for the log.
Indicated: 10:32
